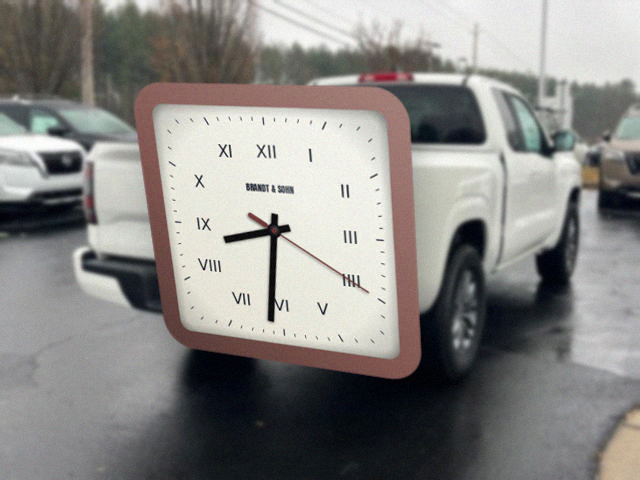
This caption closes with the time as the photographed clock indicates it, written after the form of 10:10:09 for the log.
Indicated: 8:31:20
